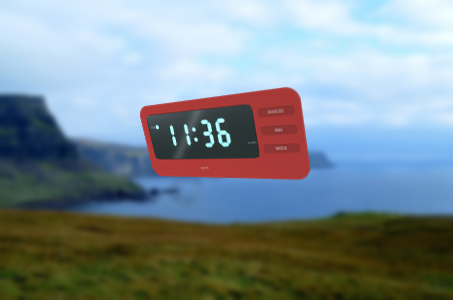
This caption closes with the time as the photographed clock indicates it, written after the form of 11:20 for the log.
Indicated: 11:36
